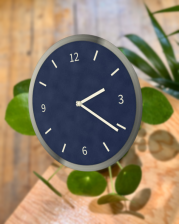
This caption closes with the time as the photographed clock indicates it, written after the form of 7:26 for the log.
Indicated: 2:21
